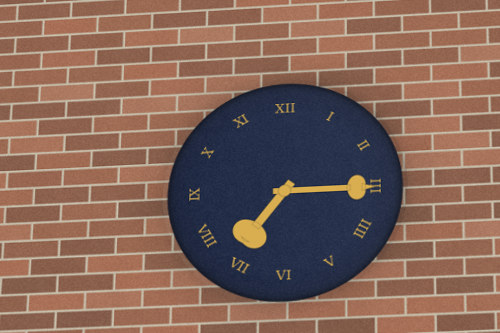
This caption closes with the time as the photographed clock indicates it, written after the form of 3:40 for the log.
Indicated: 7:15
